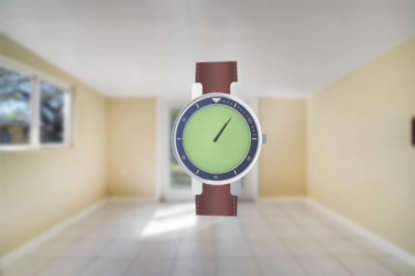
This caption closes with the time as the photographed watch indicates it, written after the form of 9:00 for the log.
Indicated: 1:06
